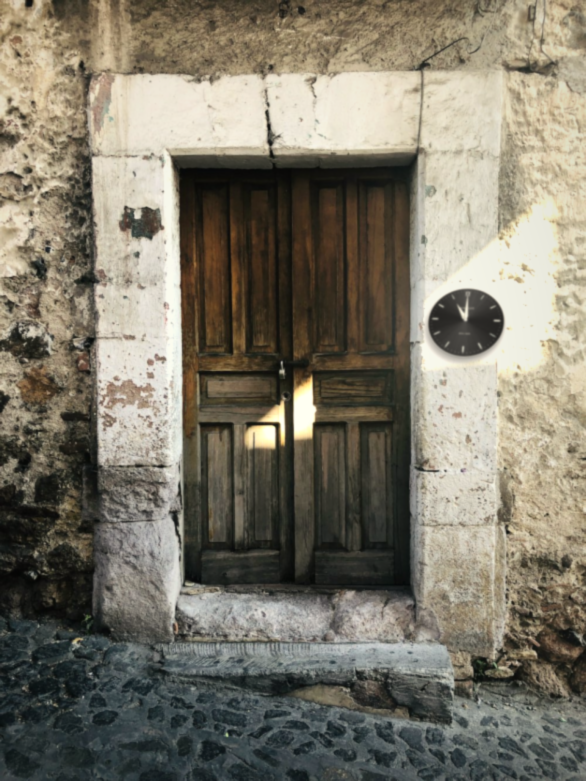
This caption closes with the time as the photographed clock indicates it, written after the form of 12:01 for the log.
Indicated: 11:00
